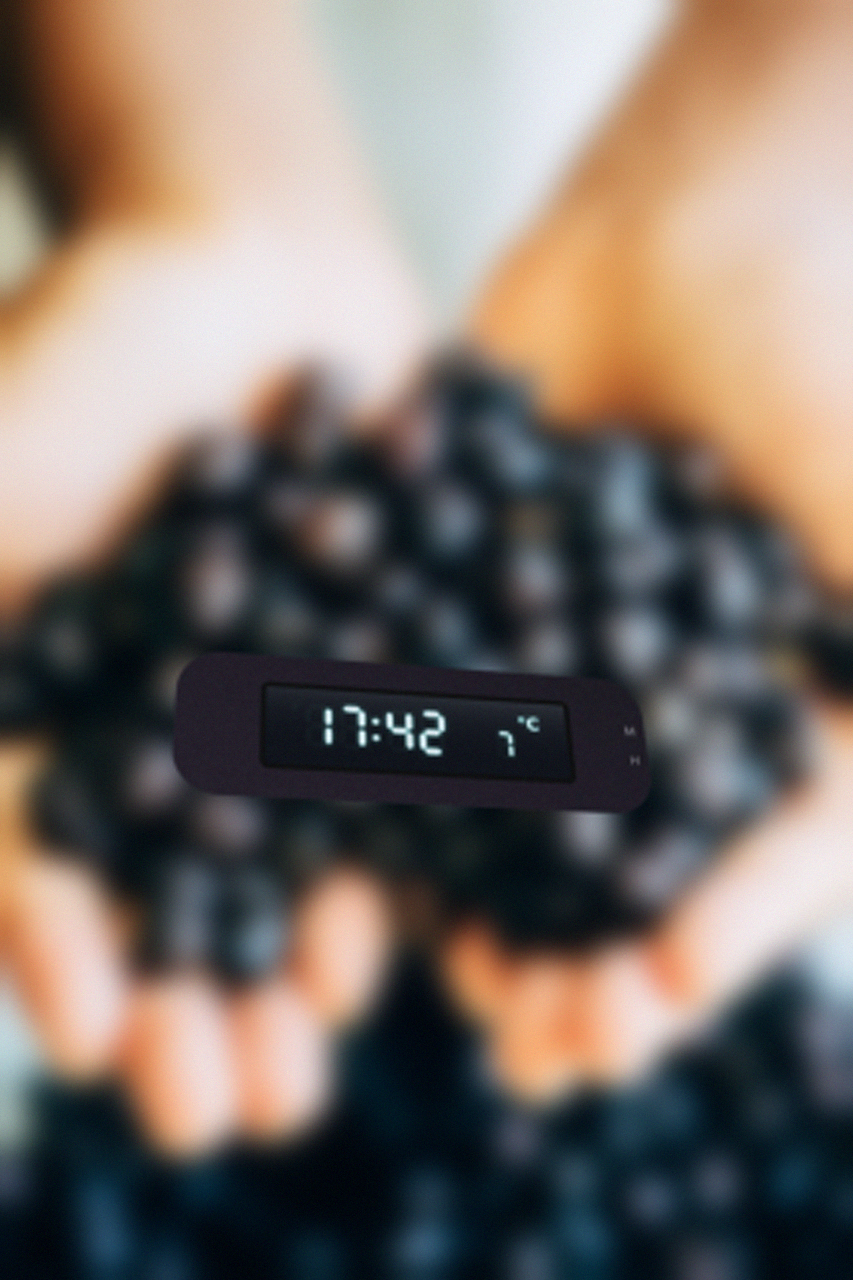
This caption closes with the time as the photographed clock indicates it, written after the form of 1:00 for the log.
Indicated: 17:42
